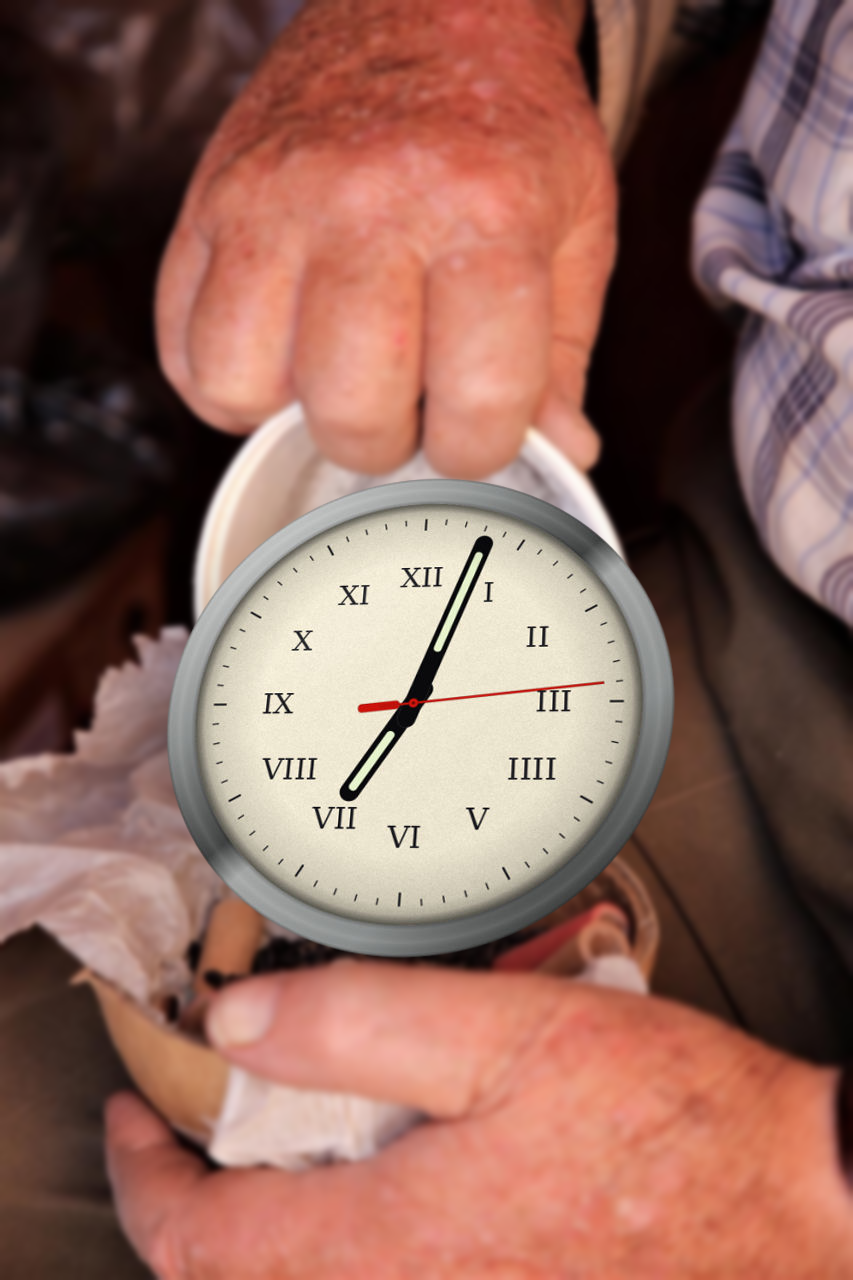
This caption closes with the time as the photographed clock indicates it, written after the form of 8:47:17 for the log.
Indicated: 7:03:14
